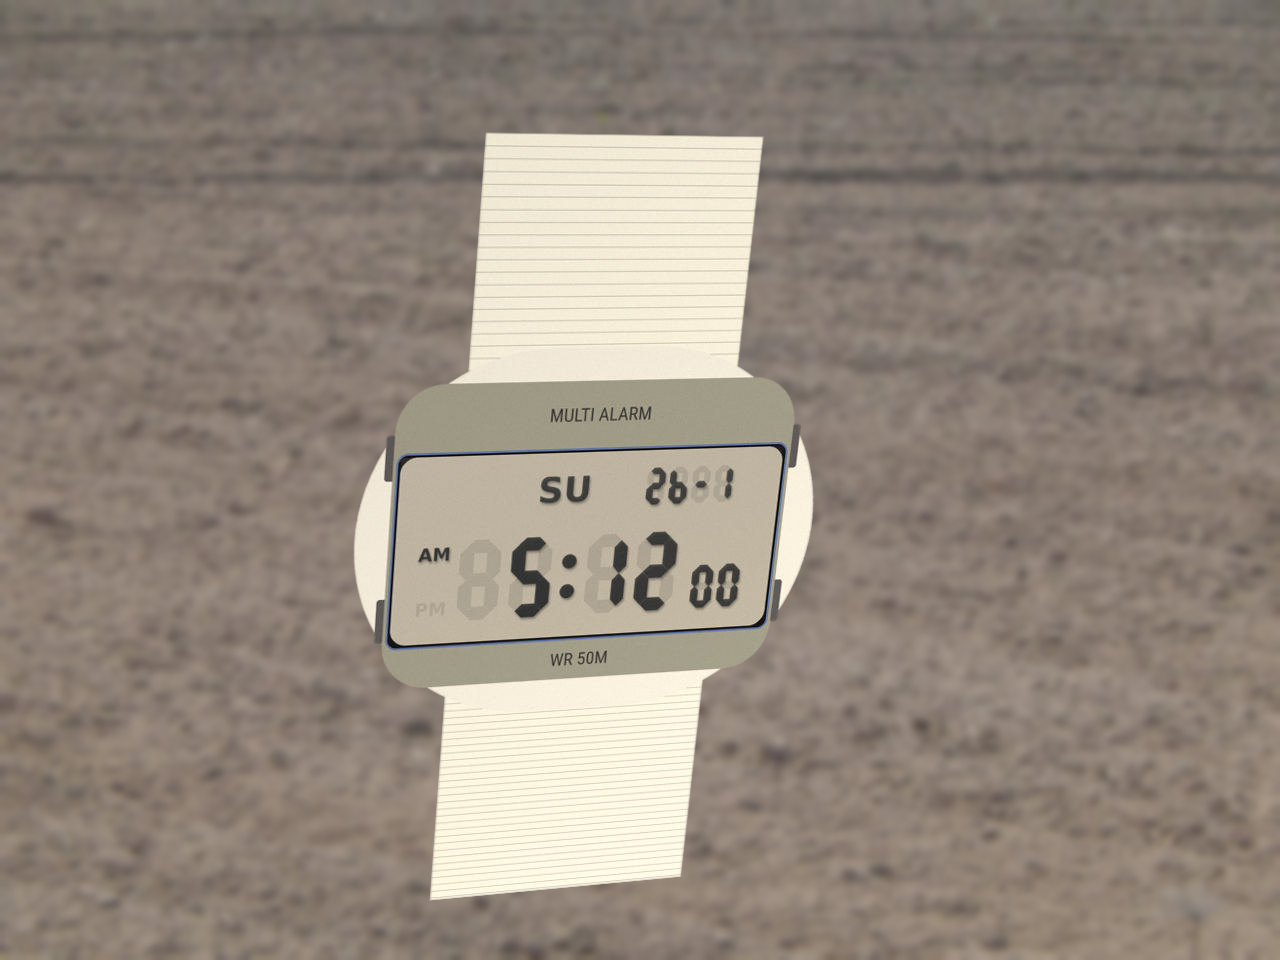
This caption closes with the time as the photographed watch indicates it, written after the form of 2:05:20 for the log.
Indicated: 5:12:00
